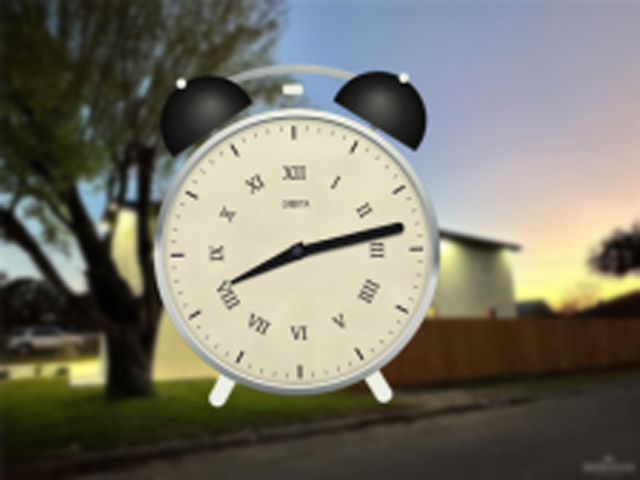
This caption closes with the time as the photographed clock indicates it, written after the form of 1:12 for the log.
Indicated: 8:13
